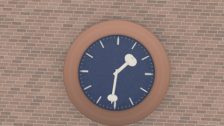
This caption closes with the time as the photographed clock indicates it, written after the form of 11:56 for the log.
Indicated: 1:31
